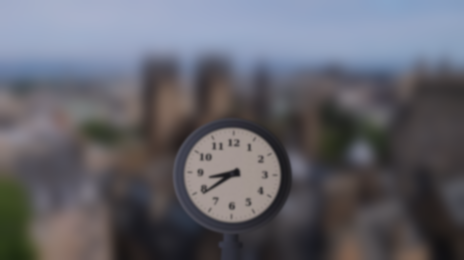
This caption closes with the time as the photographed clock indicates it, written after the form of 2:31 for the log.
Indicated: 8:39
